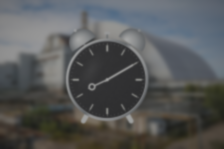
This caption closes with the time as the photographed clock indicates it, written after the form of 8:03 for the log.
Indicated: 8:10
